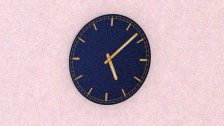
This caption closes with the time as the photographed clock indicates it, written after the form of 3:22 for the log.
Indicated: 5:08
